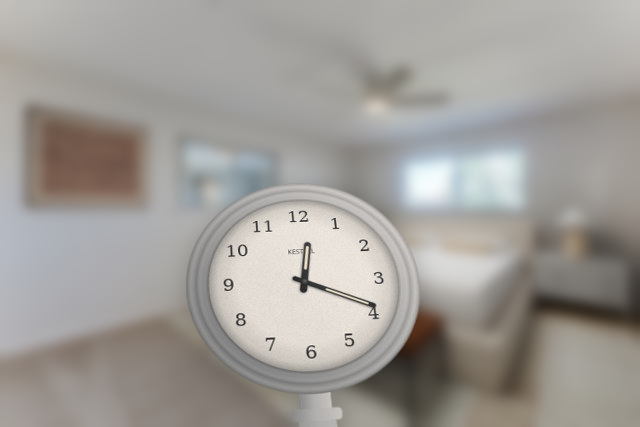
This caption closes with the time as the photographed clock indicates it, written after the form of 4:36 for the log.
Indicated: 12:19
